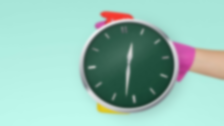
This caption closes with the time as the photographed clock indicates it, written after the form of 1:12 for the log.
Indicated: 12:32
